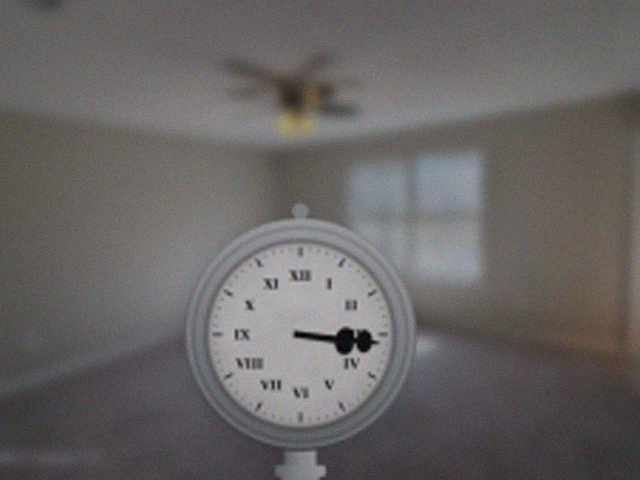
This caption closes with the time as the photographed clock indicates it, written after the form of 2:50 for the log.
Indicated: 3:16
